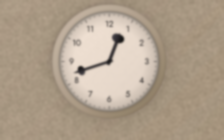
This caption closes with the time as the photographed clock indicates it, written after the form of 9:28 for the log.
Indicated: 12:42
